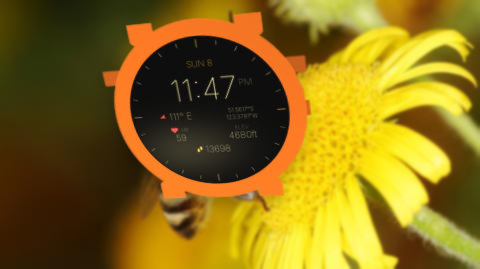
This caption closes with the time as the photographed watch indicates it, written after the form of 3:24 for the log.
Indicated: 11:47
